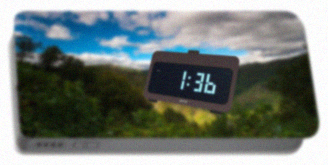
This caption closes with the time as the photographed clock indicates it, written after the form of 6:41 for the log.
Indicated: 1:36
